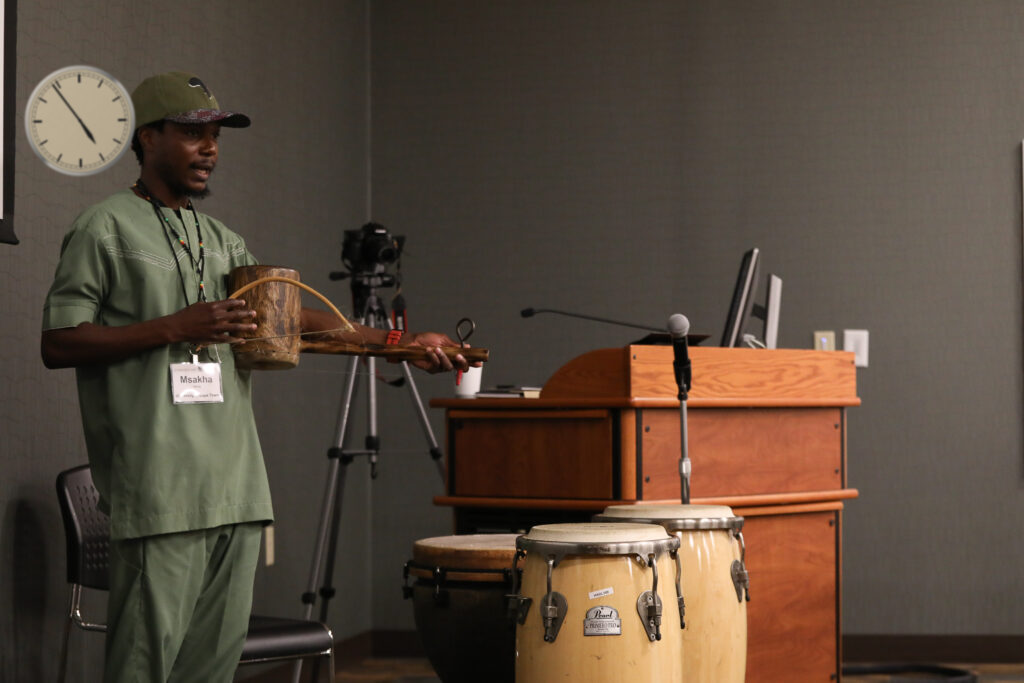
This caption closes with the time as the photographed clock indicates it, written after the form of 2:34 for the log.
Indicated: 4:54
